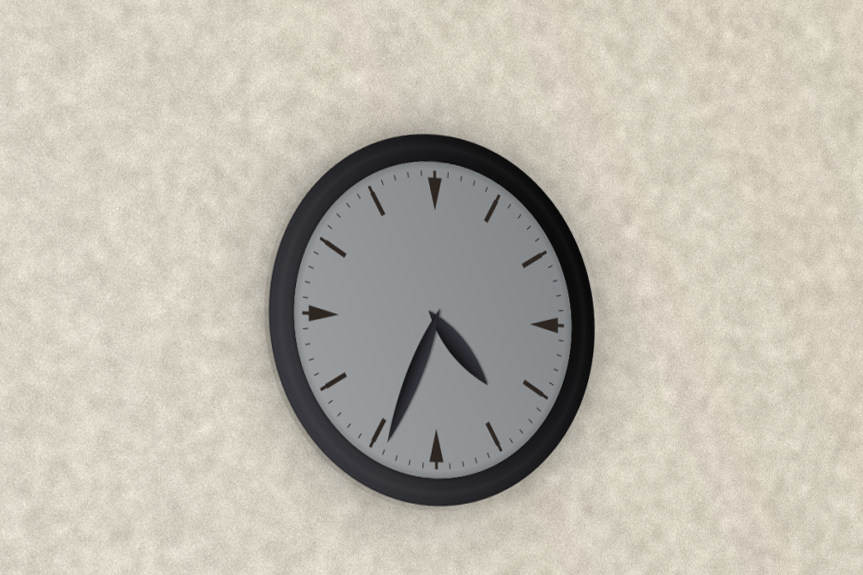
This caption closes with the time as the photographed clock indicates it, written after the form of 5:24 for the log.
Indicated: 4:34
